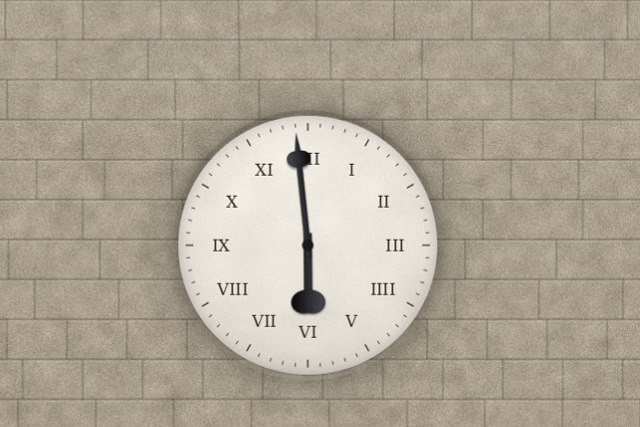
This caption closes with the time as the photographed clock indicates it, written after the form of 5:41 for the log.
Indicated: 5:59
